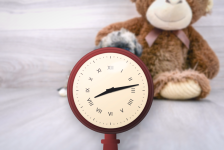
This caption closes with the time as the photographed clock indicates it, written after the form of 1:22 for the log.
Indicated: 8:13
